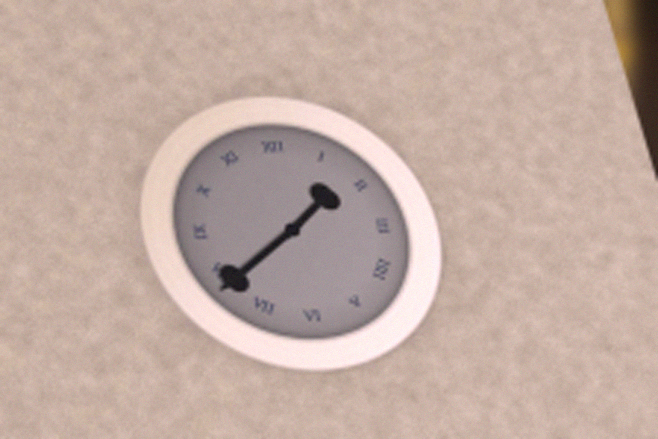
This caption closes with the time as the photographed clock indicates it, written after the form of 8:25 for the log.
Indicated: 1:39
